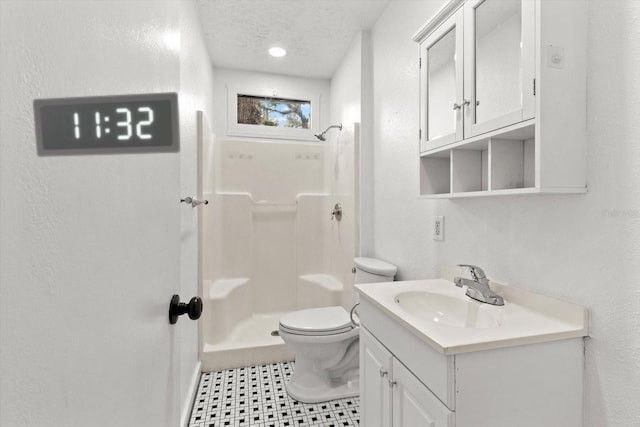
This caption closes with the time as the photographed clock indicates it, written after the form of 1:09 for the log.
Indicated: 11:32
